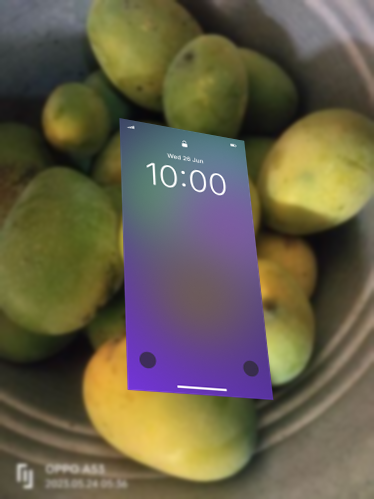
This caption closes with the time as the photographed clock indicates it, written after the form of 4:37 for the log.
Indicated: 10:00
